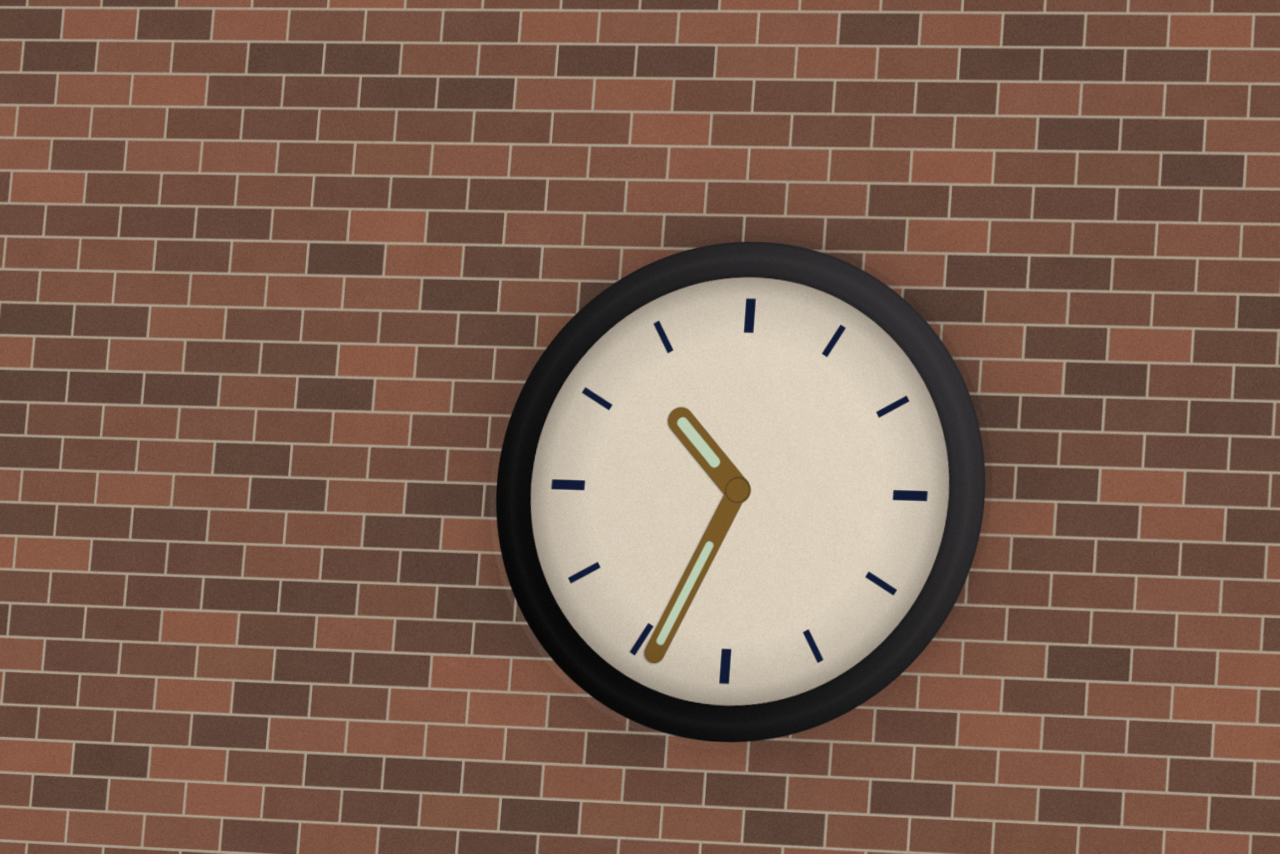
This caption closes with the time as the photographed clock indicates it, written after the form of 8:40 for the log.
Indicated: 10:34
